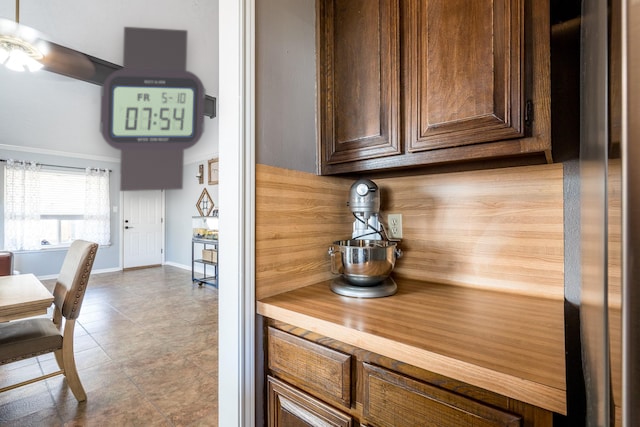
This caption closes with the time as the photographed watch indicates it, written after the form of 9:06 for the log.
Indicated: 7:54
